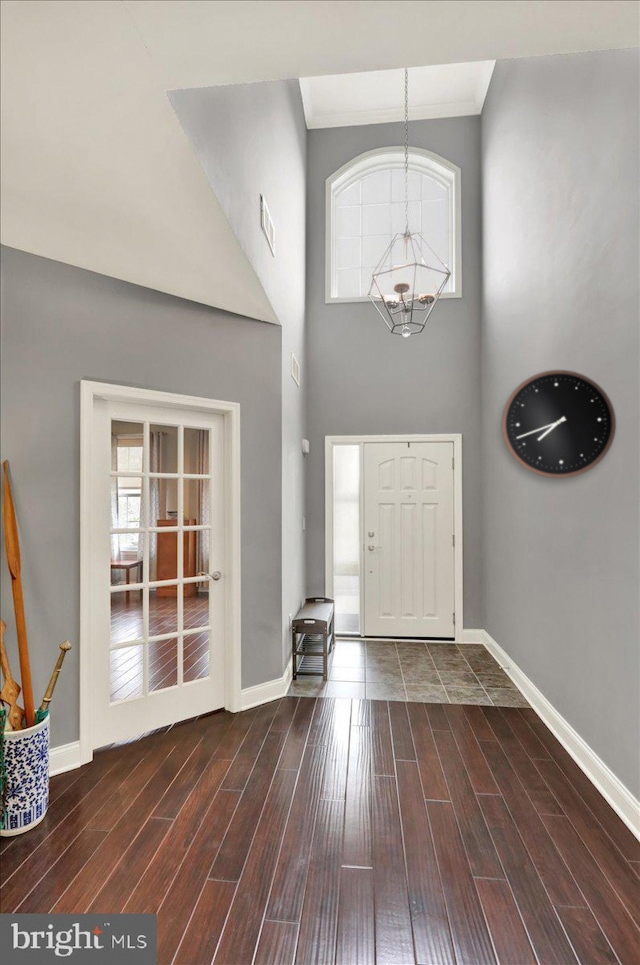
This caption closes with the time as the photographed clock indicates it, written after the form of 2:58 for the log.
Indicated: 7:42
